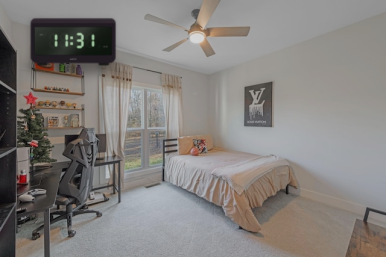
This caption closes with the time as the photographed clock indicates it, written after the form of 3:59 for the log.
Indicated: 11:31
